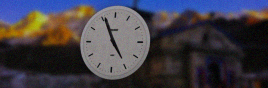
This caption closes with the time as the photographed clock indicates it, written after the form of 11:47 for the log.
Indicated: 4:56
